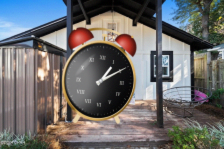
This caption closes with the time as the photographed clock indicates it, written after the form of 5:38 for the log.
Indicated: 1:10
